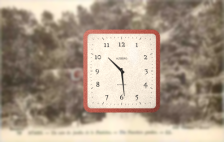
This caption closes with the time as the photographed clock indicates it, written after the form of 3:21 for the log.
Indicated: 10:29
